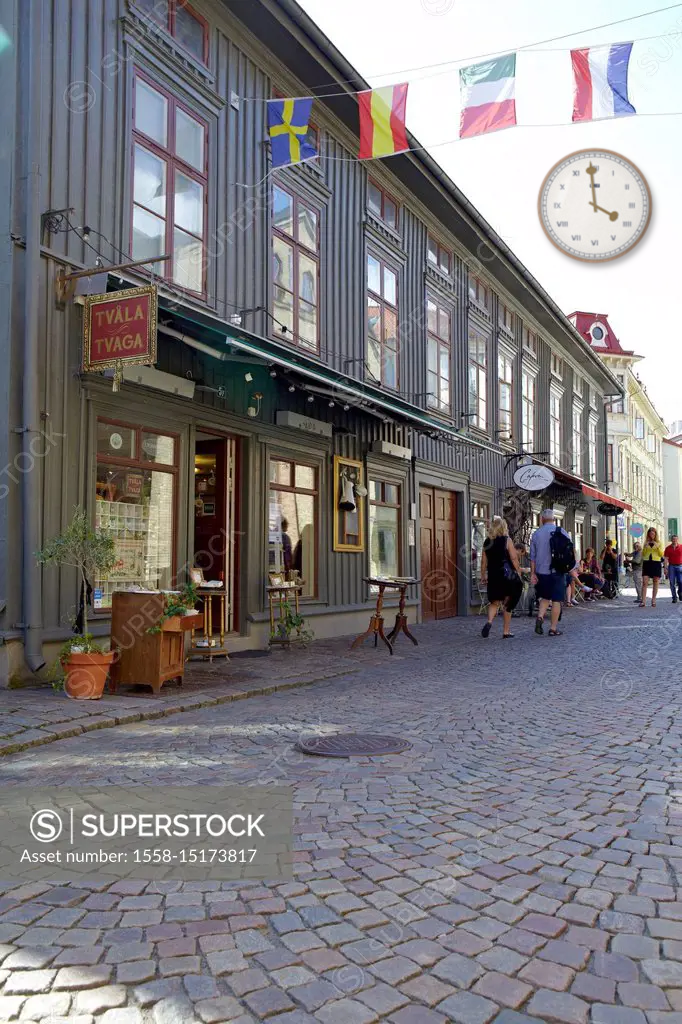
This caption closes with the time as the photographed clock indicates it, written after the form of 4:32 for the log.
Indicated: 3:59
